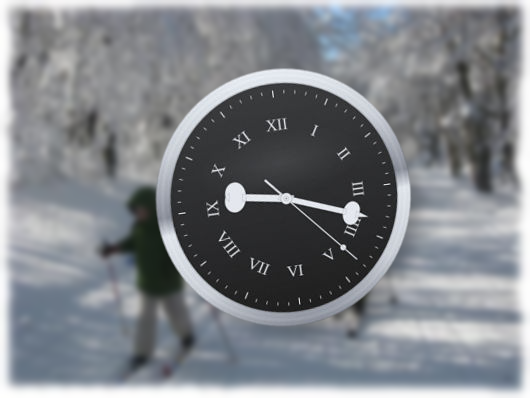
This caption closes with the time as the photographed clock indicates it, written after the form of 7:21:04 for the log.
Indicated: 9:18:23
